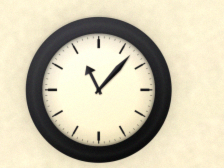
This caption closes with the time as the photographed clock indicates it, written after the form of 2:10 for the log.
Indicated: 11:07
